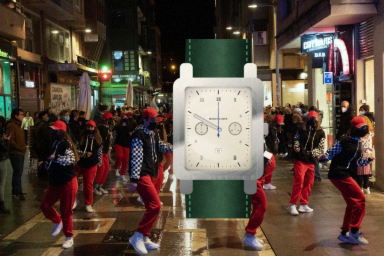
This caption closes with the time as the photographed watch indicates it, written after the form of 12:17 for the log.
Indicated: 9:50
